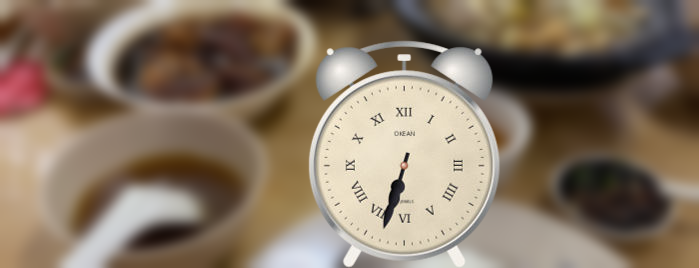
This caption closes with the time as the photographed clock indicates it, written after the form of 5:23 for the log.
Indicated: 6:33
